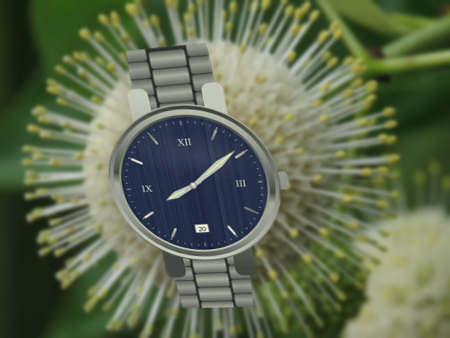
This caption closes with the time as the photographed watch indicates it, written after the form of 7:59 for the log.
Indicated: 8:09
